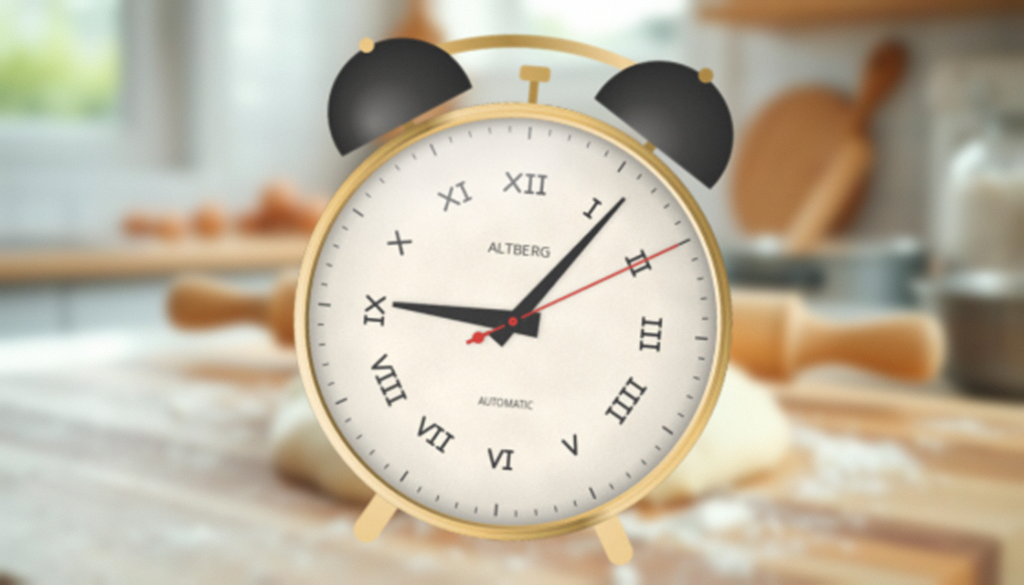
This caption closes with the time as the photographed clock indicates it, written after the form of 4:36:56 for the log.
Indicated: 9:06:10
